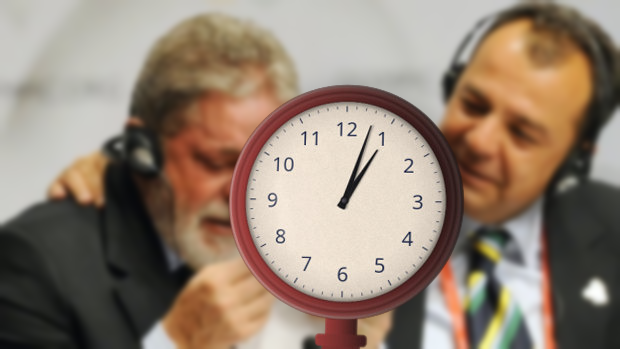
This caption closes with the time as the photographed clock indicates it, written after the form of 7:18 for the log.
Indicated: 1:03
